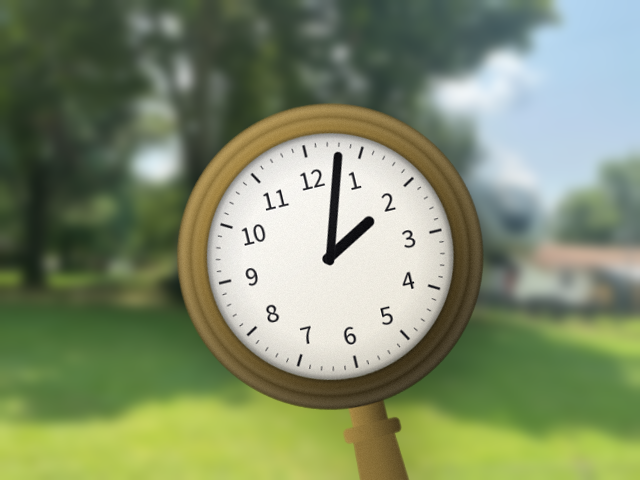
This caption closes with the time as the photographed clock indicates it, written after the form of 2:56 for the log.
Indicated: 2:03
